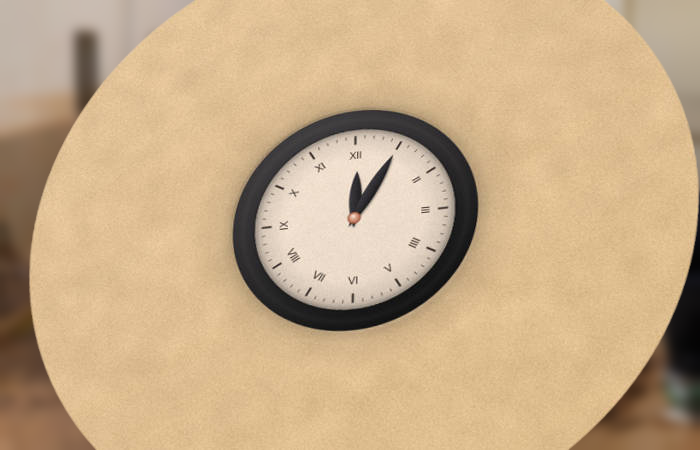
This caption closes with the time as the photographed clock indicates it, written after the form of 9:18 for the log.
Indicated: 12:05
